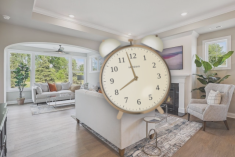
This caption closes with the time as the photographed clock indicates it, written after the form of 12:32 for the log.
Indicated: 7:58
